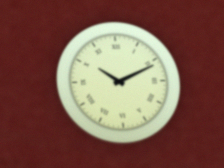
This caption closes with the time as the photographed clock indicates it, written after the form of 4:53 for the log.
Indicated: 10:11
